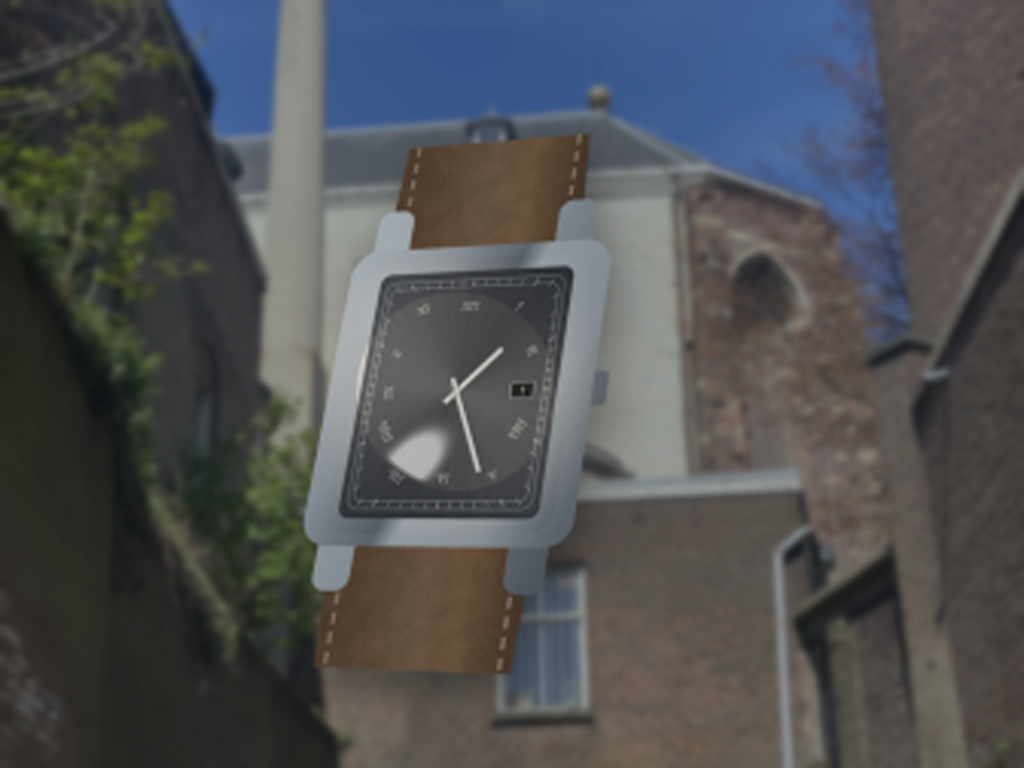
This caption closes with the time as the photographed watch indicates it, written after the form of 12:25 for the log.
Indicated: 1:26
